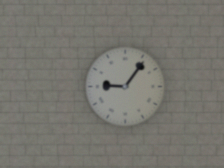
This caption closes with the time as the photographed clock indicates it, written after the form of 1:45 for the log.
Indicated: 9:06
